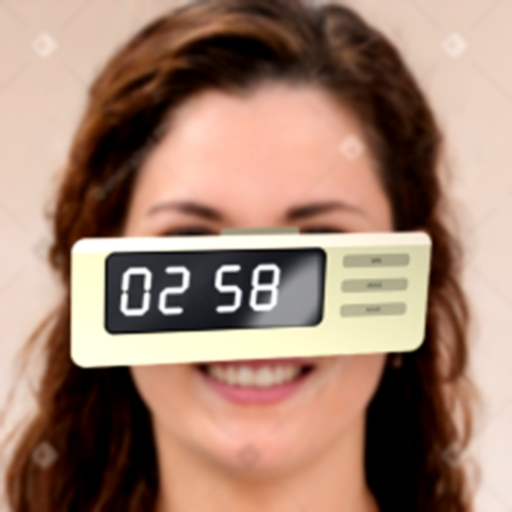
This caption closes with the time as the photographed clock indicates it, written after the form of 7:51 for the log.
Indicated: 2:58
